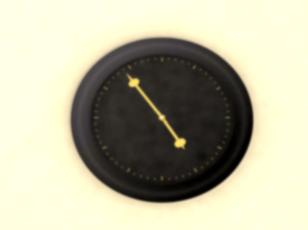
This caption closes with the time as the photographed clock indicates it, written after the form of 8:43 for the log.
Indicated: 4:54
